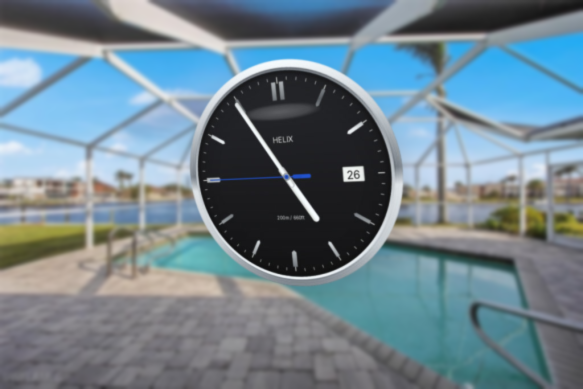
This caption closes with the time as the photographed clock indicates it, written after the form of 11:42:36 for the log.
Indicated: 4:54:45
